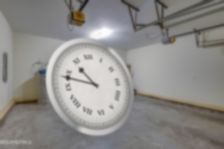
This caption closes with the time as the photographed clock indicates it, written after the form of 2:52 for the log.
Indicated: 10:48
